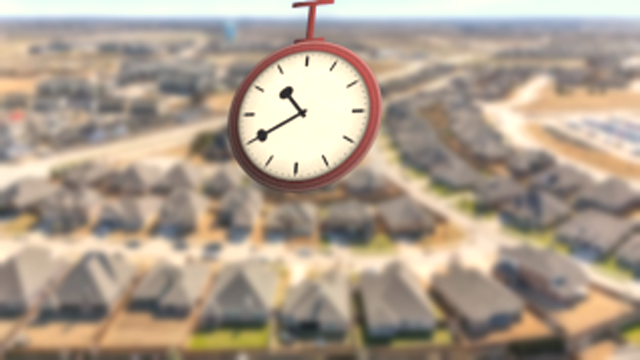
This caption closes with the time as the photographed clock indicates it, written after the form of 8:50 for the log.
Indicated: 10:40
